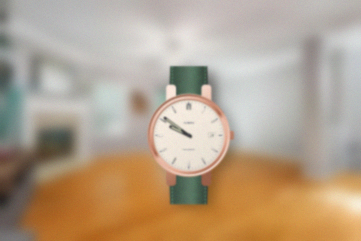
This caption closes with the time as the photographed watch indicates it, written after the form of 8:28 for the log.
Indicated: 9:51
